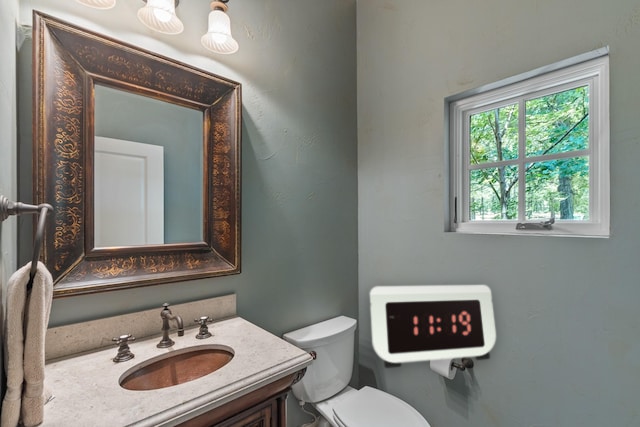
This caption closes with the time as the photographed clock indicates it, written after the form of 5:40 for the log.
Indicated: 11:19
